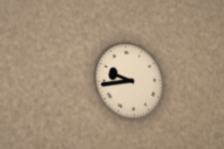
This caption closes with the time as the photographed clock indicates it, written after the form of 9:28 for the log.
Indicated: 9:44
